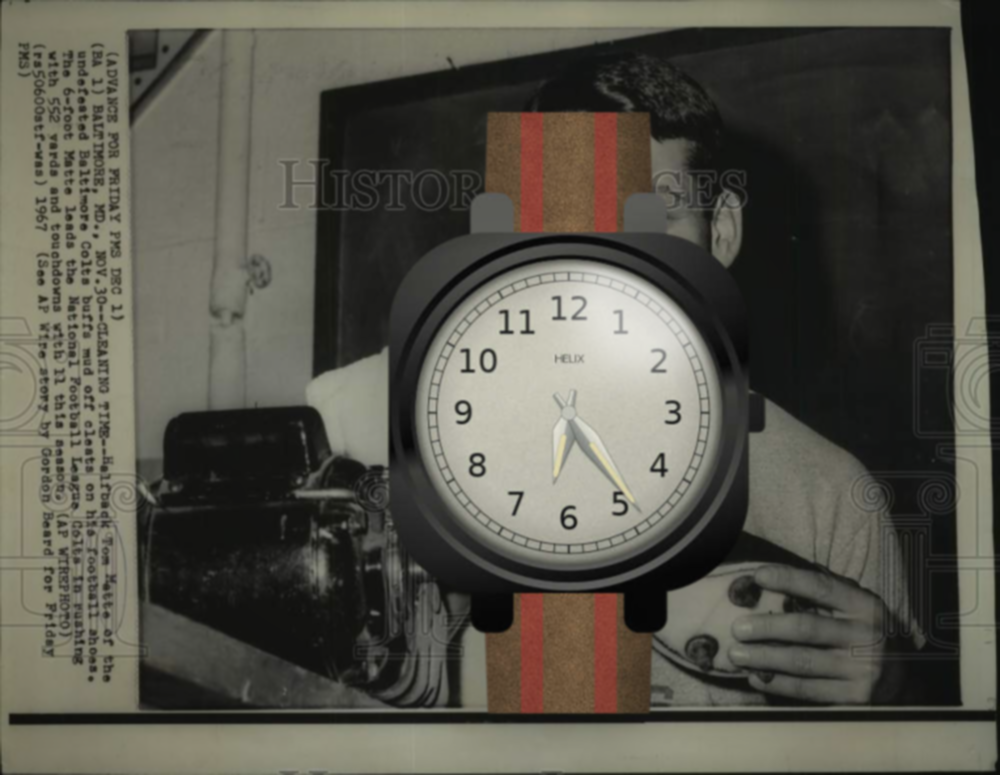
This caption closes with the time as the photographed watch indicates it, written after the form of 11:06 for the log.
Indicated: 6:24
